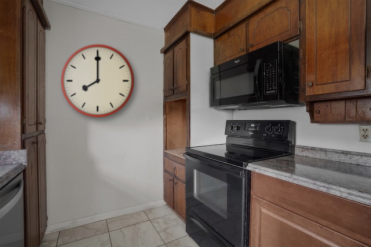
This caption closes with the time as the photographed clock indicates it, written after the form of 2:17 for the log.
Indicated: 8:00
